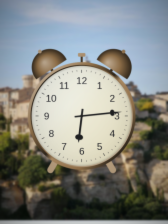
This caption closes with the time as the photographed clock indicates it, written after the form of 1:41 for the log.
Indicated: 6:14
